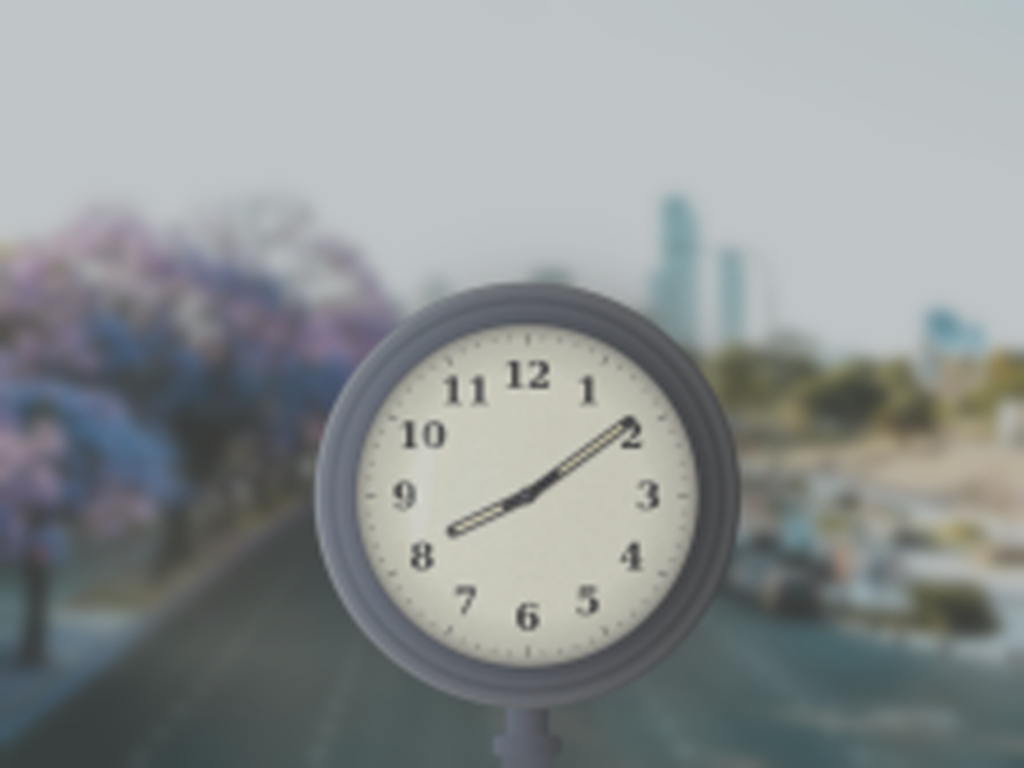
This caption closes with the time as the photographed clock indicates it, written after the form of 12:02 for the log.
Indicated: 8:09
